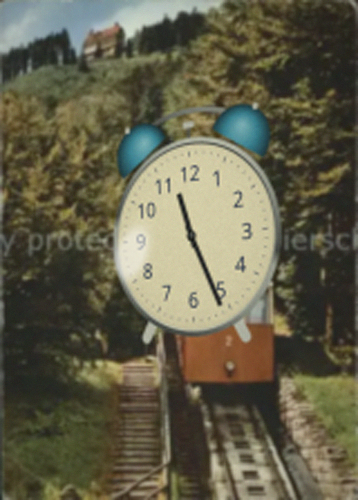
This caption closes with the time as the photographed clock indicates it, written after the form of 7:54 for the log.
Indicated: 11:26
